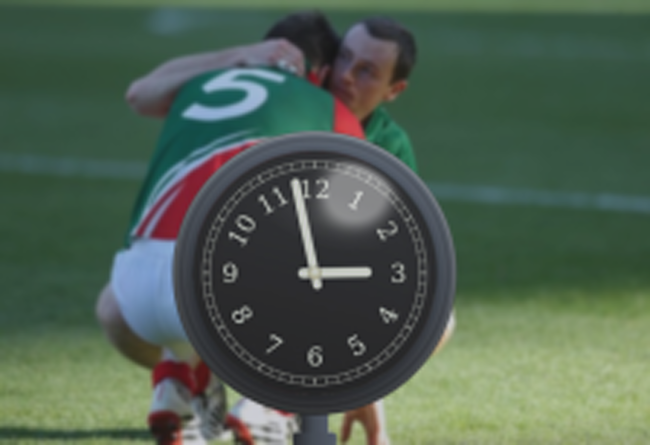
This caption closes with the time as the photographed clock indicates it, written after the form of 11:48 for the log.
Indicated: 2:58
